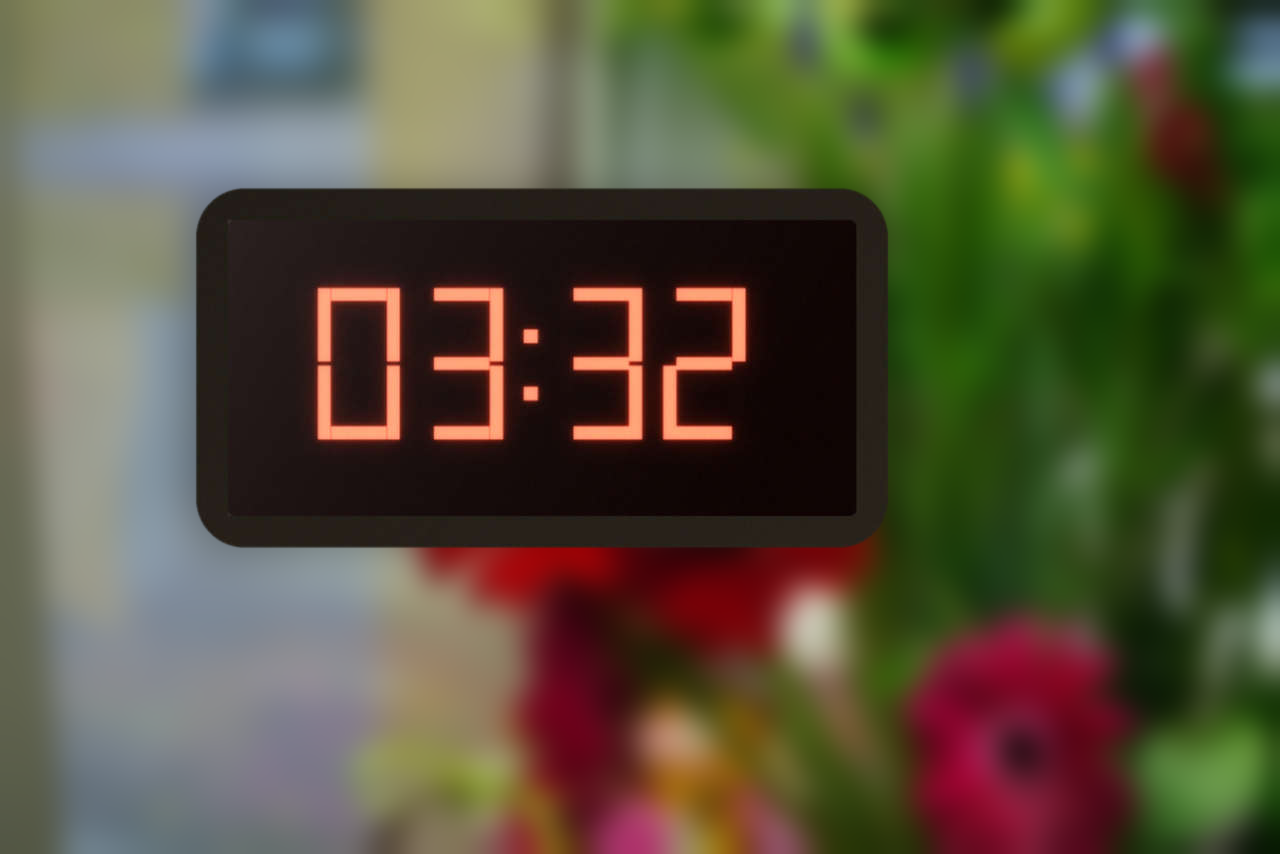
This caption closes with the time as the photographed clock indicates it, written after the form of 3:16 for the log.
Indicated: 3:32
